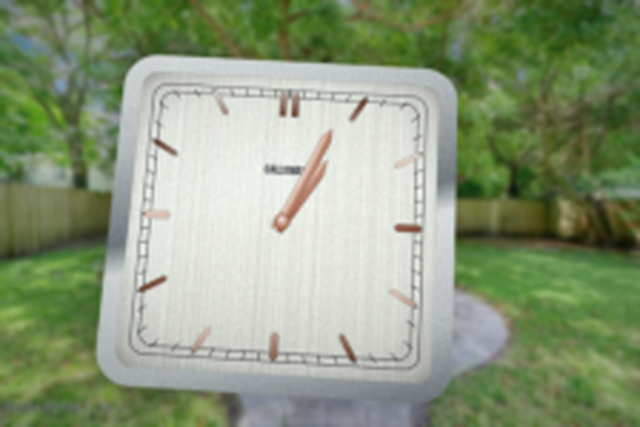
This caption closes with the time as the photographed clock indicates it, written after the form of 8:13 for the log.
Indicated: 1:04
